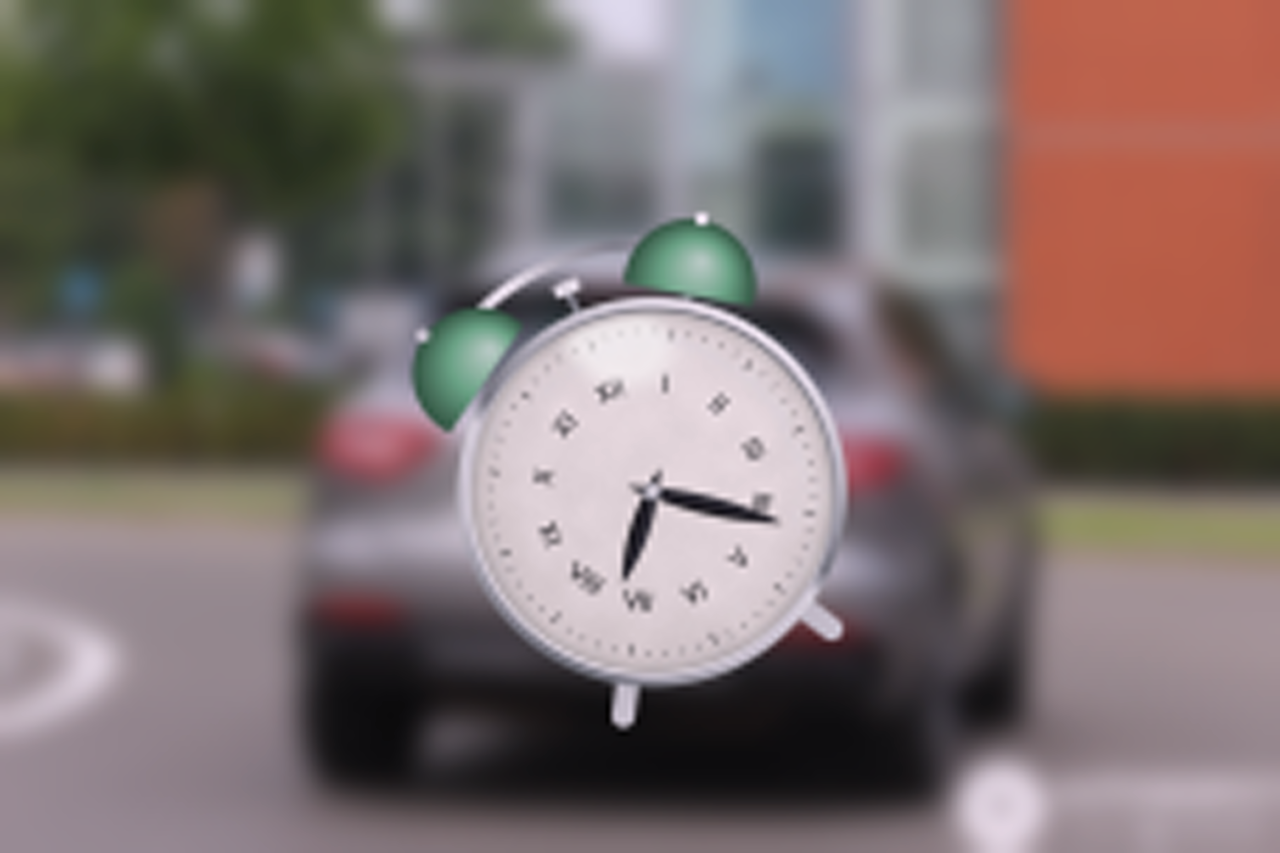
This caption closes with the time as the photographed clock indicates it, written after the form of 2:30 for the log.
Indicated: 7:21
